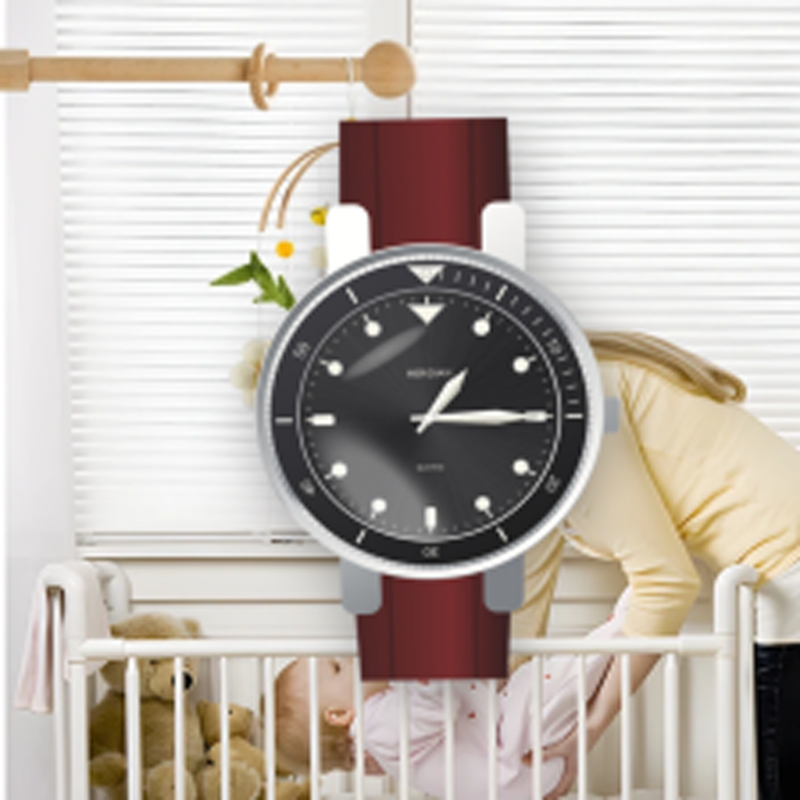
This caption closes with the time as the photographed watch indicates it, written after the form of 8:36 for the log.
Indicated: 1:15
